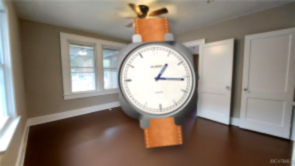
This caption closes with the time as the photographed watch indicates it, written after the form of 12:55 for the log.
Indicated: 1:16
